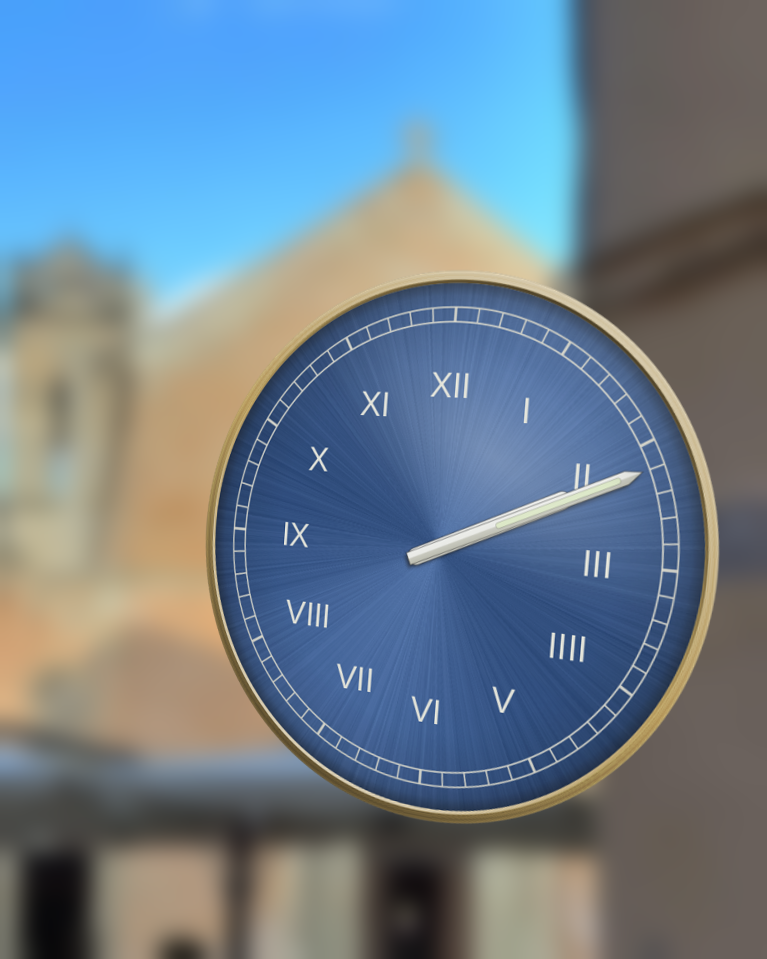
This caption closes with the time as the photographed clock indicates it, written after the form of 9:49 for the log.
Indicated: 2:11
